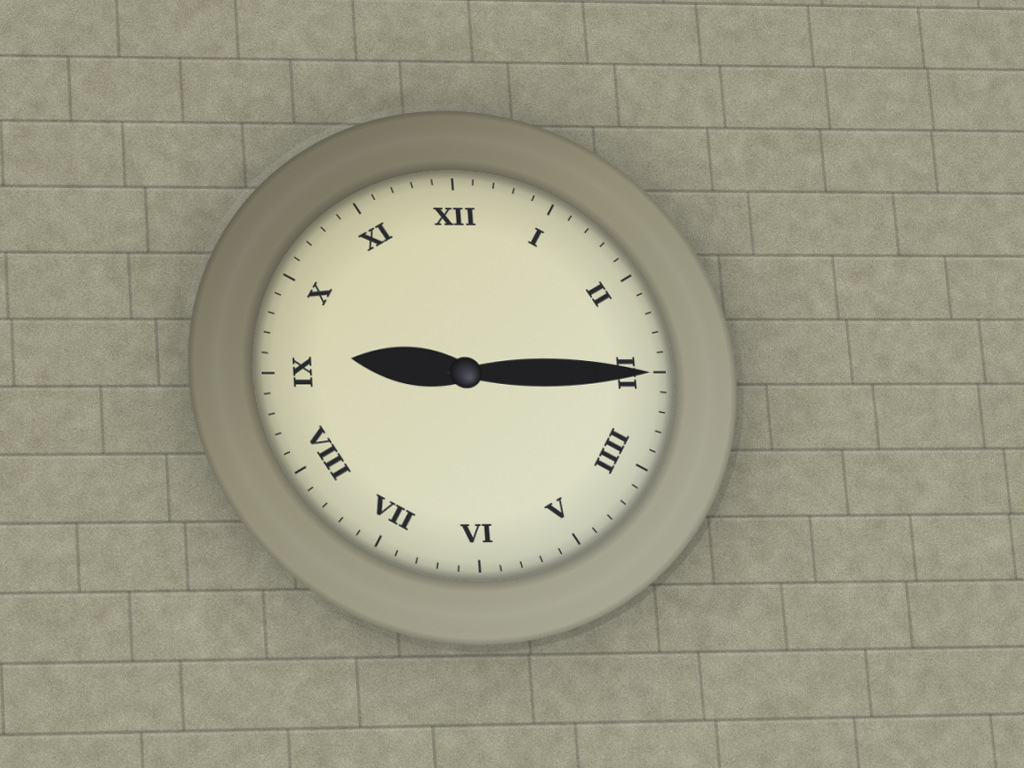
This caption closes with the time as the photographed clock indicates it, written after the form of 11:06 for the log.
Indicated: 9:15
